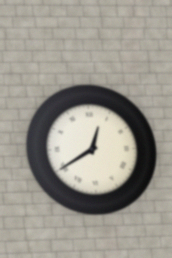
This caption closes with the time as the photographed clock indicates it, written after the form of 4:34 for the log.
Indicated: 12:40
